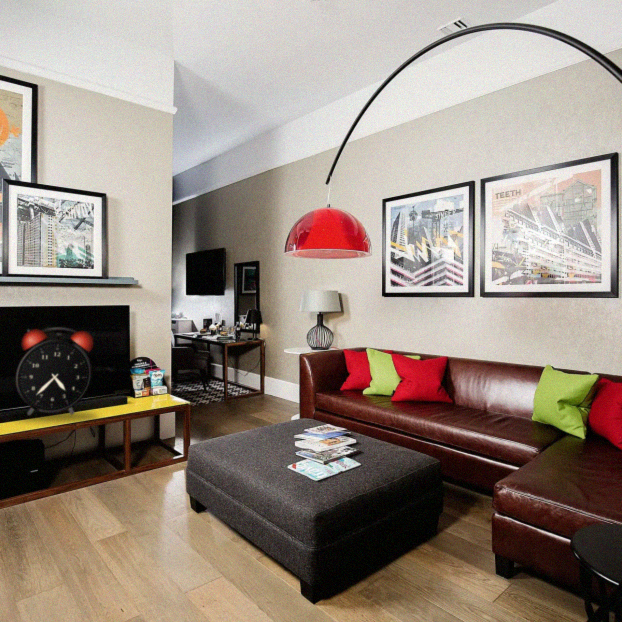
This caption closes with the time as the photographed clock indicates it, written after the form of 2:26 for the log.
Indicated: 4:37
